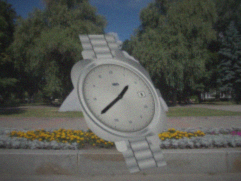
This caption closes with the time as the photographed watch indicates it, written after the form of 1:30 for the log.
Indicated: 1:40
